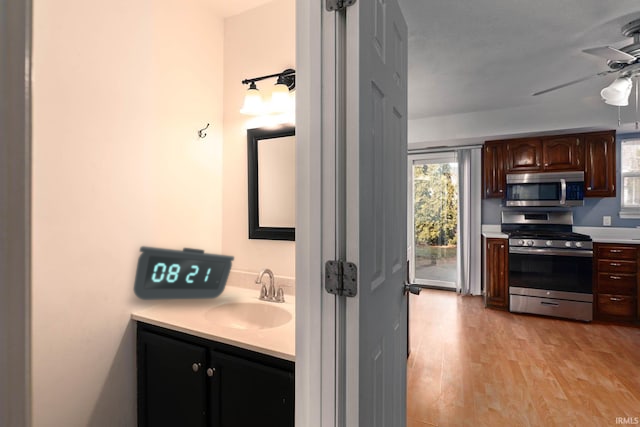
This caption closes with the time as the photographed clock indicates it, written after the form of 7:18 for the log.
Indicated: 8:21
